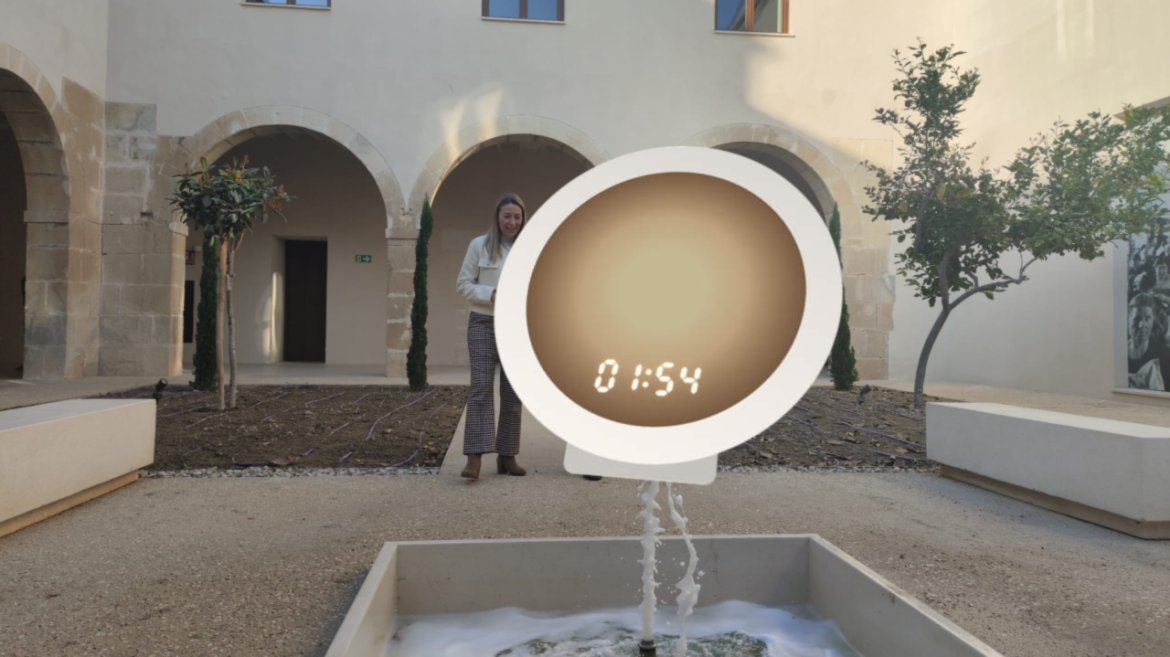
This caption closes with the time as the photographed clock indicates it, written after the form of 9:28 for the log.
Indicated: 1:54
